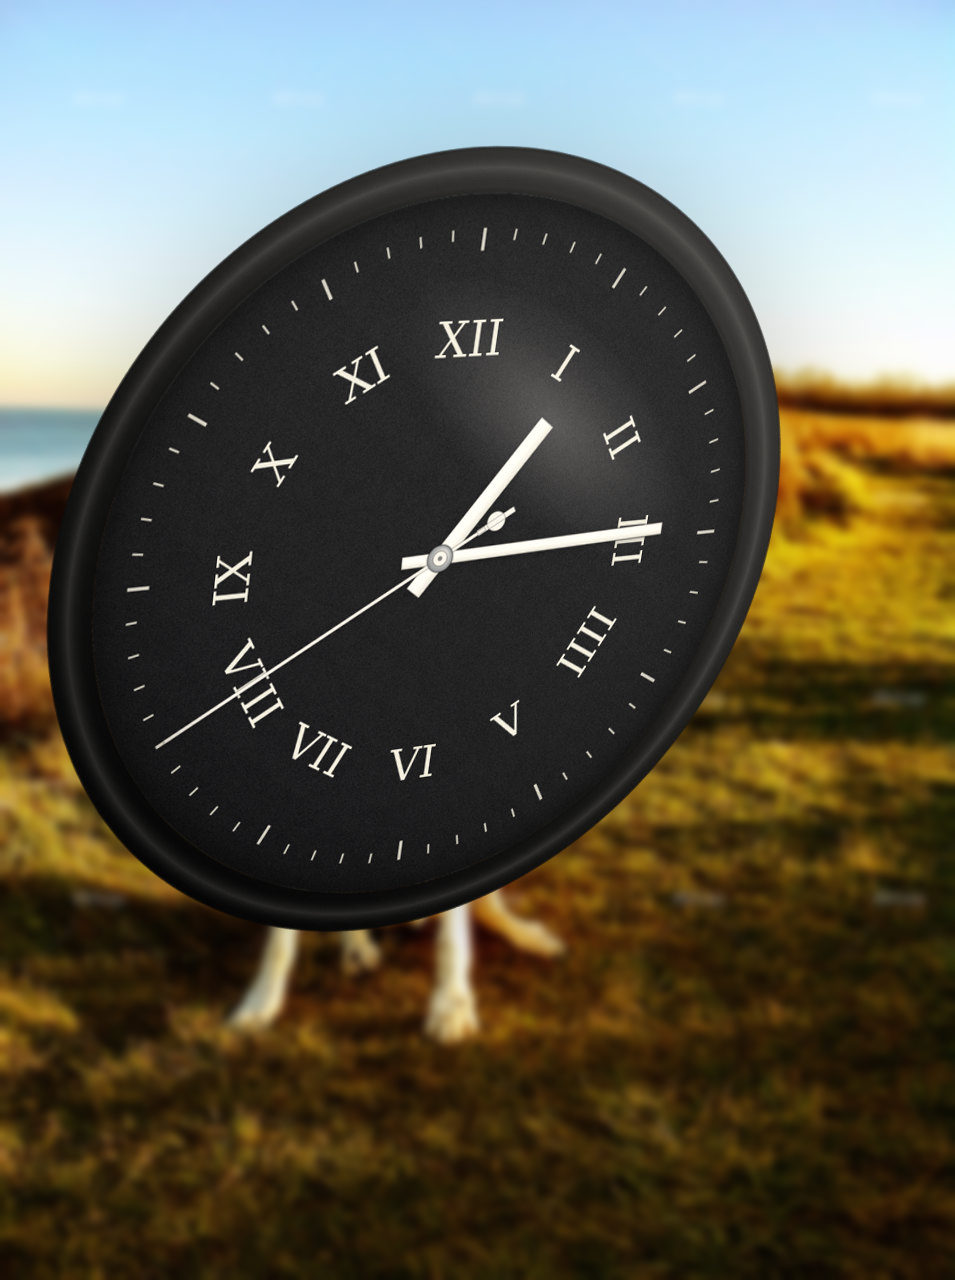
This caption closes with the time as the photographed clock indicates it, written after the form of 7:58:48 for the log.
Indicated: 1:14:40
